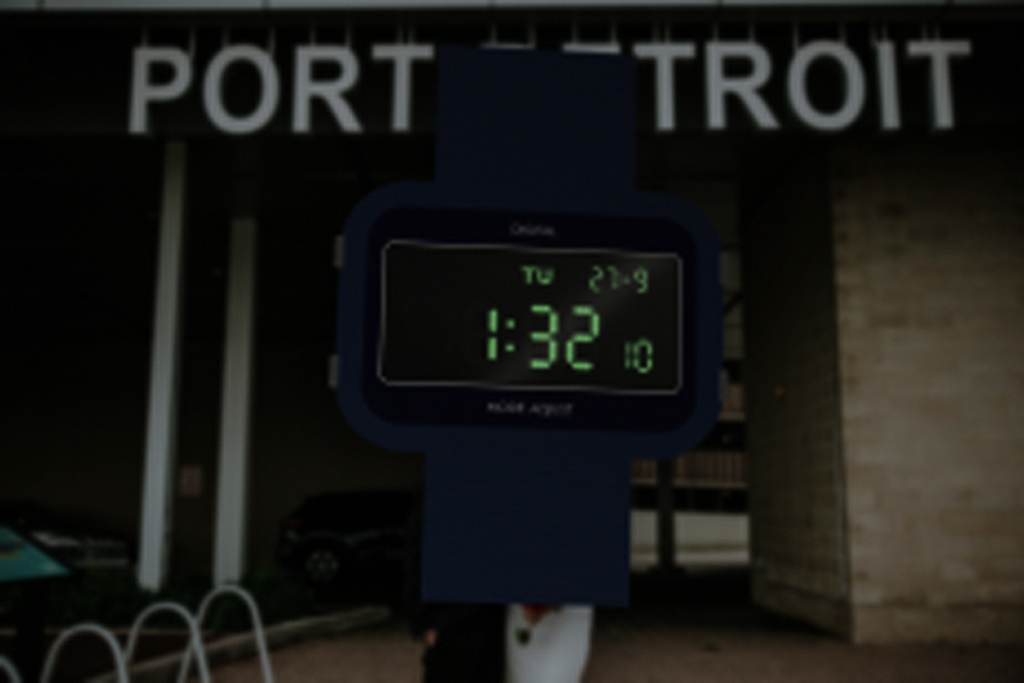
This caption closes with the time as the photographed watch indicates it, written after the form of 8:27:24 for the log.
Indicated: 1:32:10
